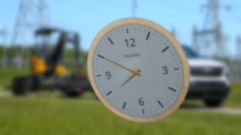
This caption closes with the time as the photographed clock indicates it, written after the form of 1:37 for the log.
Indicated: 7:50
